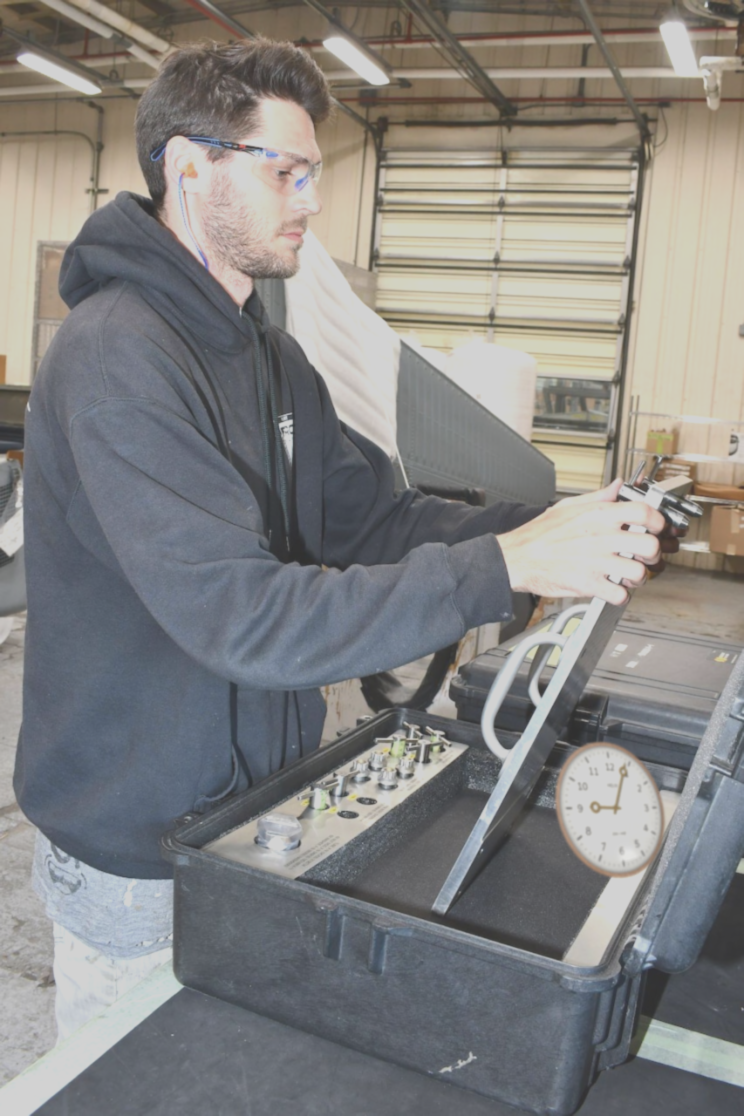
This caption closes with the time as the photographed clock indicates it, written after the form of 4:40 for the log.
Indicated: 9:04
